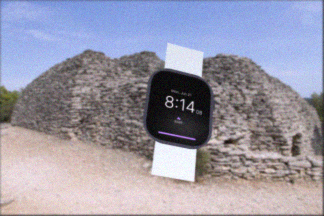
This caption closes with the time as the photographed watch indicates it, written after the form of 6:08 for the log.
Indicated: 8:14
